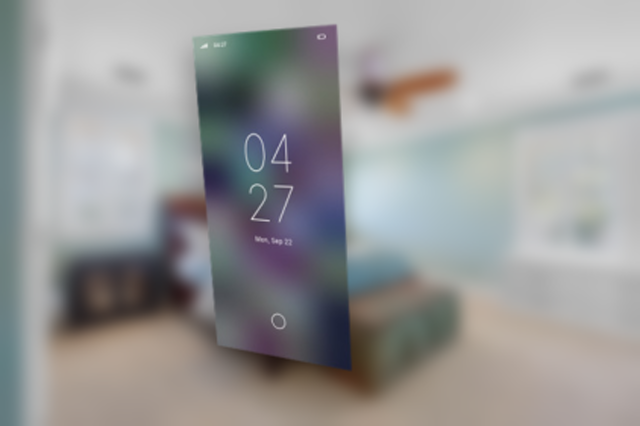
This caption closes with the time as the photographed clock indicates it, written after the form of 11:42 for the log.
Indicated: 4:27
